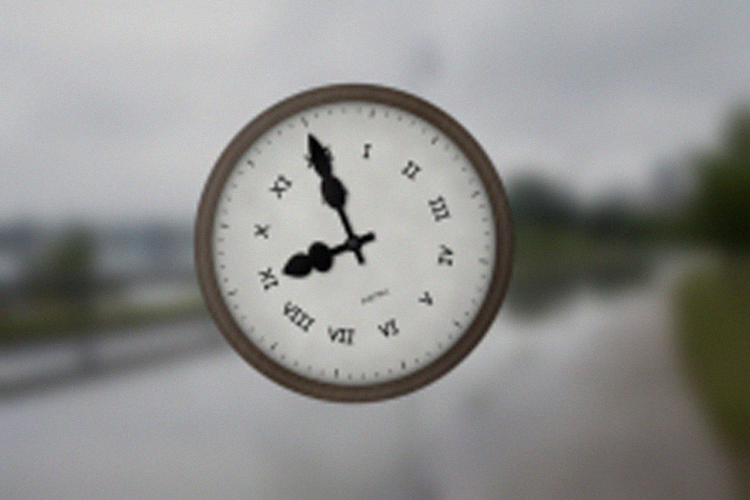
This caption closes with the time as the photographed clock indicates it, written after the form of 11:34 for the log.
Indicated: 9:00
